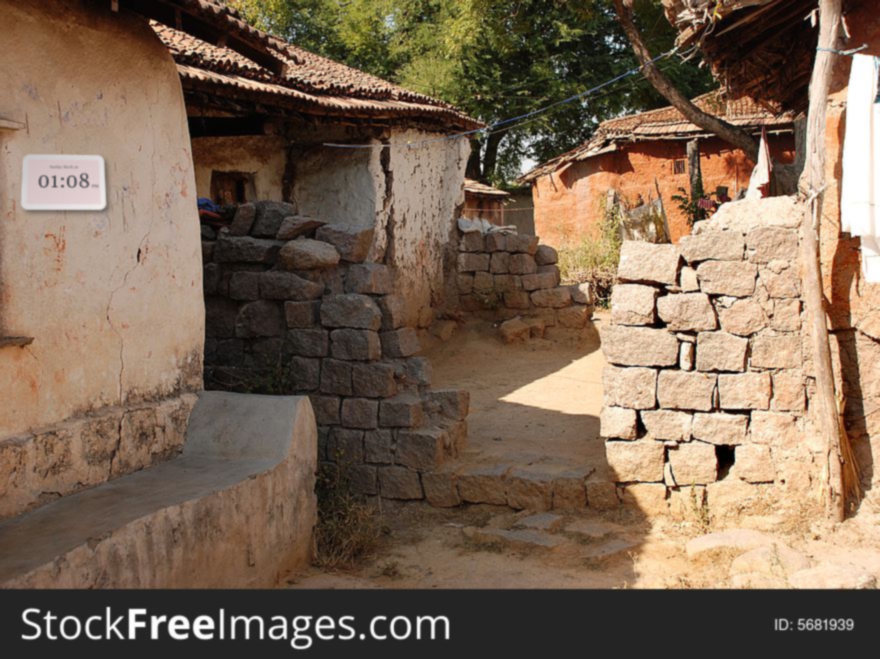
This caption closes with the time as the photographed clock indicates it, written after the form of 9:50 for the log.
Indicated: 1:08
